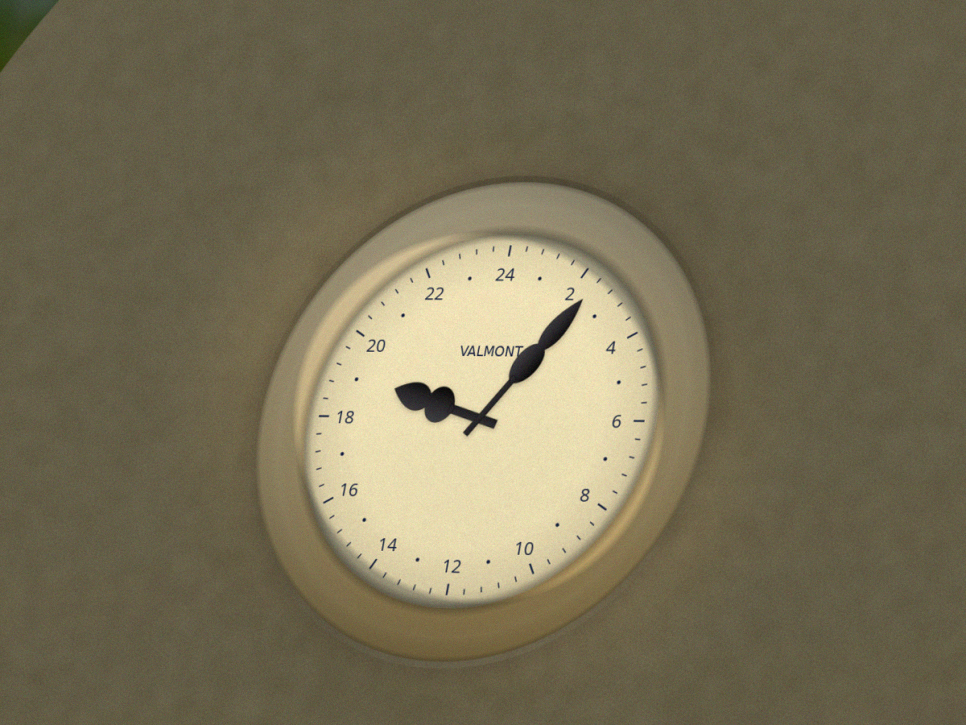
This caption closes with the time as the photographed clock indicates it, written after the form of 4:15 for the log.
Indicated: 19:06
